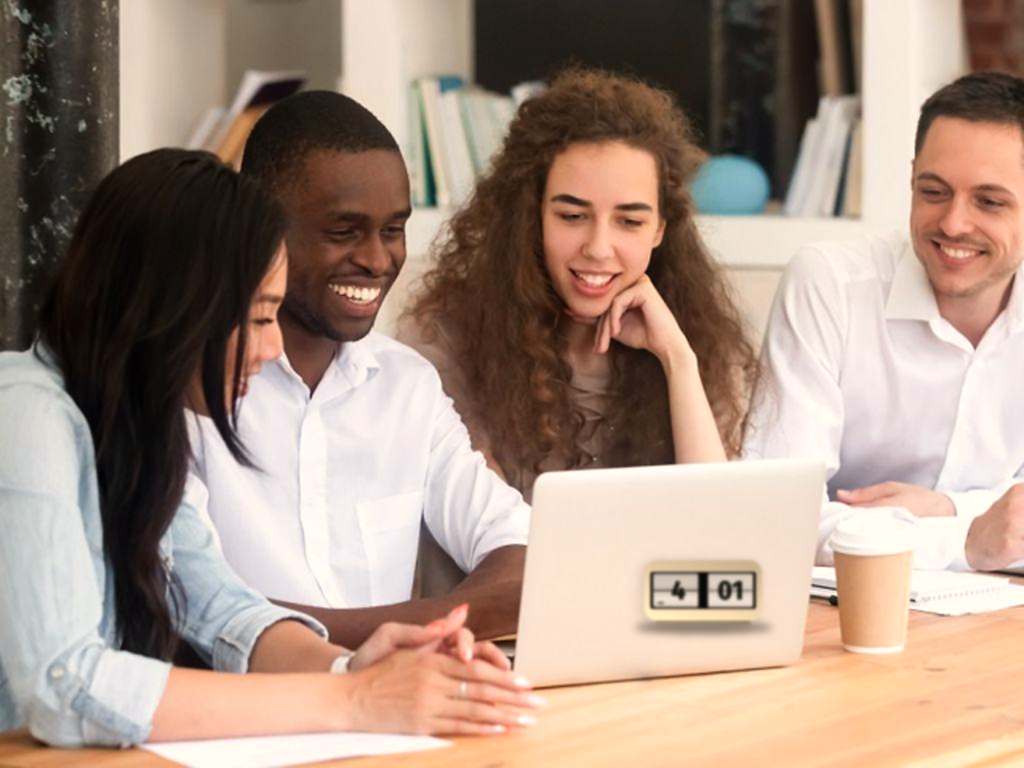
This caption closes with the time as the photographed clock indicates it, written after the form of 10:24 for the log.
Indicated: 4:01
